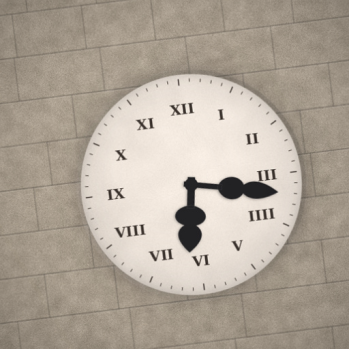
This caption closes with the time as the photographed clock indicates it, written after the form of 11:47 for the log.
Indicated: 6:17
